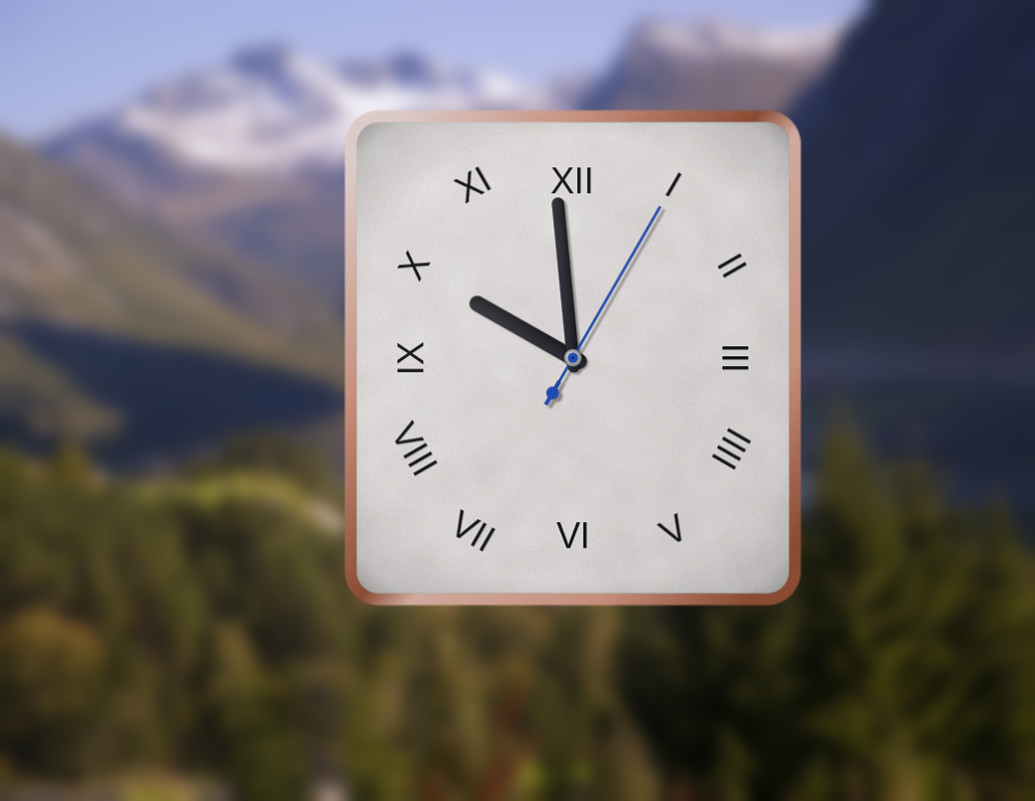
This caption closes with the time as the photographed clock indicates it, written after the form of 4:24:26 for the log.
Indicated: 9:59:05
